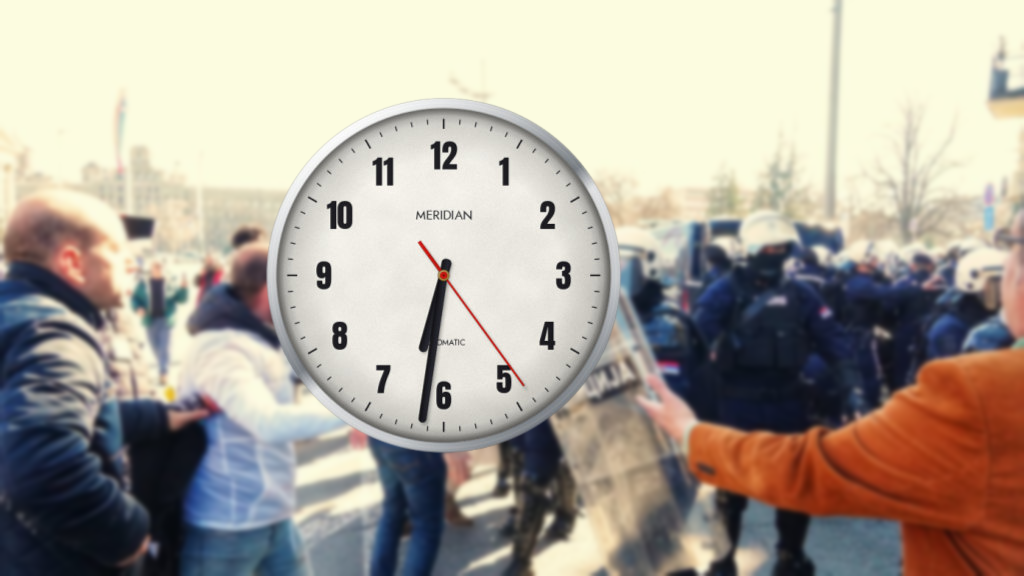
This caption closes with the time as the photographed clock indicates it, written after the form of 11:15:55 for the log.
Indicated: 6:31:24
